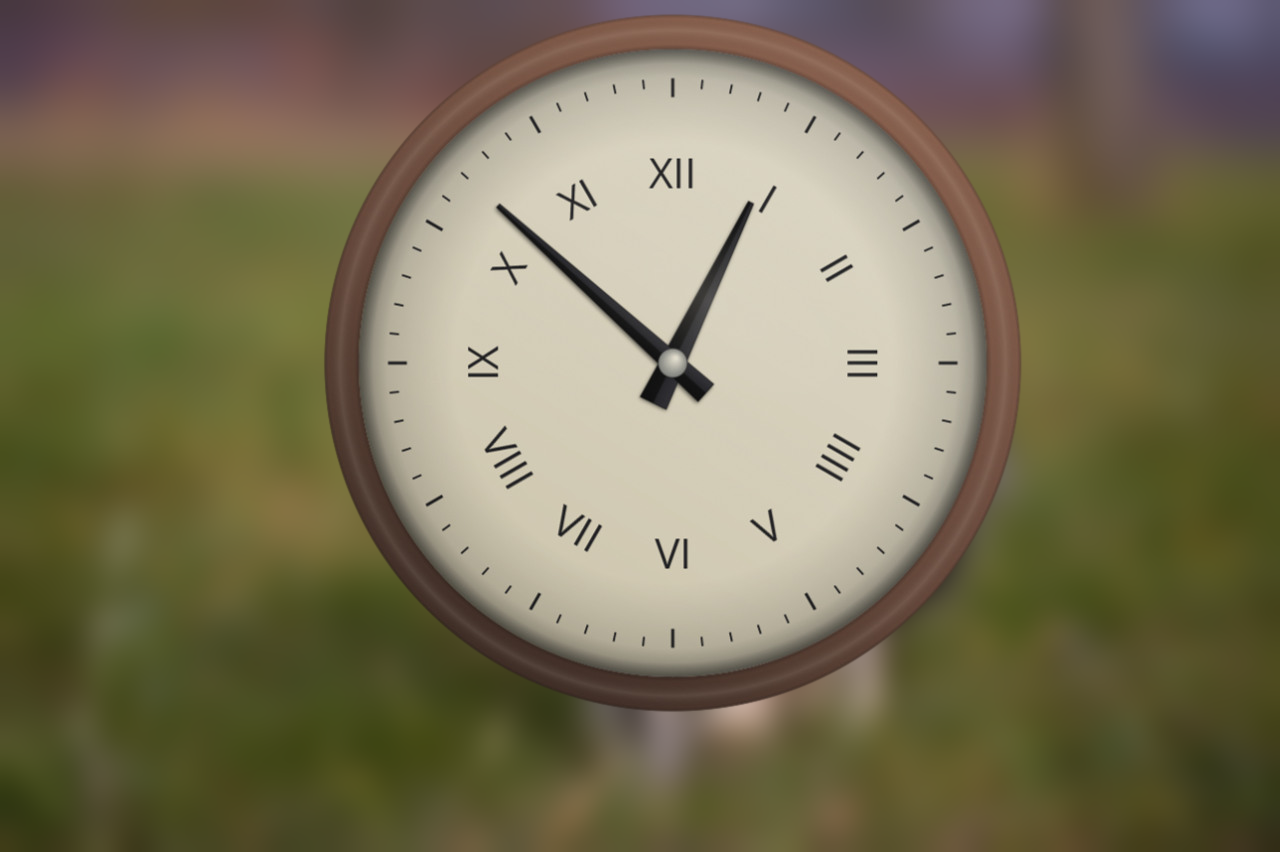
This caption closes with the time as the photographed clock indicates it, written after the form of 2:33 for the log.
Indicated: 12:52
